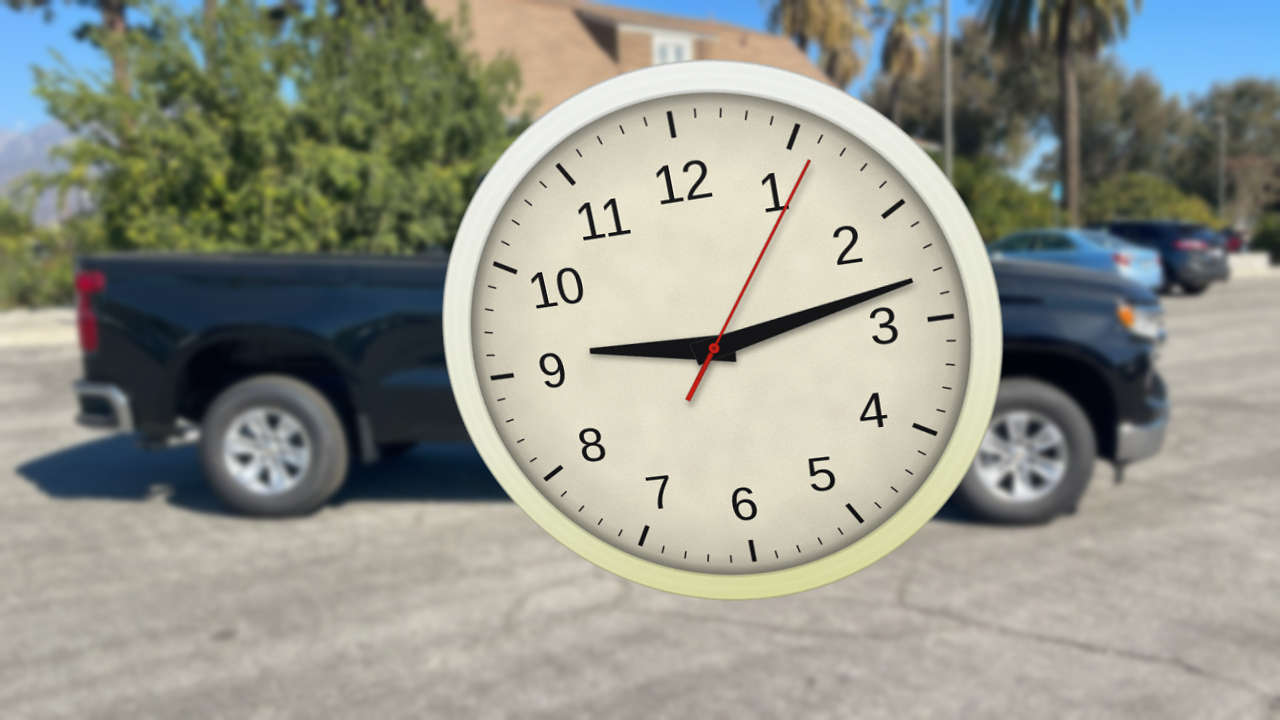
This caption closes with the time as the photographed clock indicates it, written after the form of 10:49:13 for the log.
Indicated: 9:13:06
